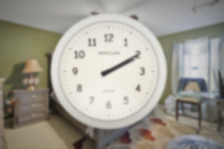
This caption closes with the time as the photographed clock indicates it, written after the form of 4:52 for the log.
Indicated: 2:10
